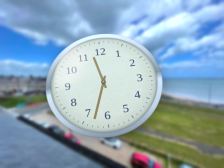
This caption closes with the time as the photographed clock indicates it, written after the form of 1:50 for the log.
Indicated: 11:33
